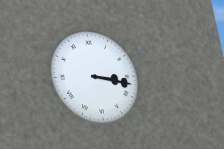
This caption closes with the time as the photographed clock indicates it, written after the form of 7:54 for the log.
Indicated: 3:17
